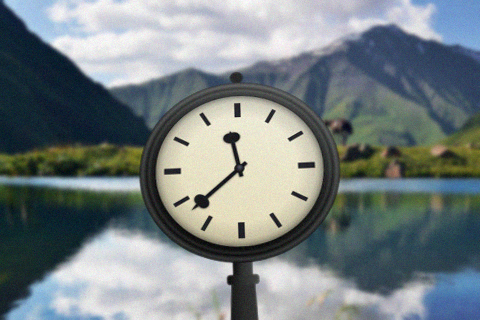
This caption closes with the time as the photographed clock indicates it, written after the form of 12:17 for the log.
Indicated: 11:38
